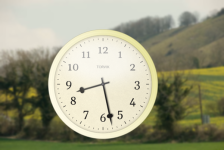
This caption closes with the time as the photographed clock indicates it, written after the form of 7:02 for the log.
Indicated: 8:28
